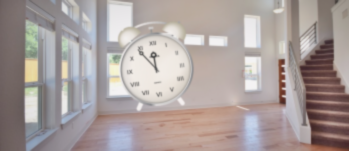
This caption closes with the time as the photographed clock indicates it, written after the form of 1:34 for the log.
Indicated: 11:54
